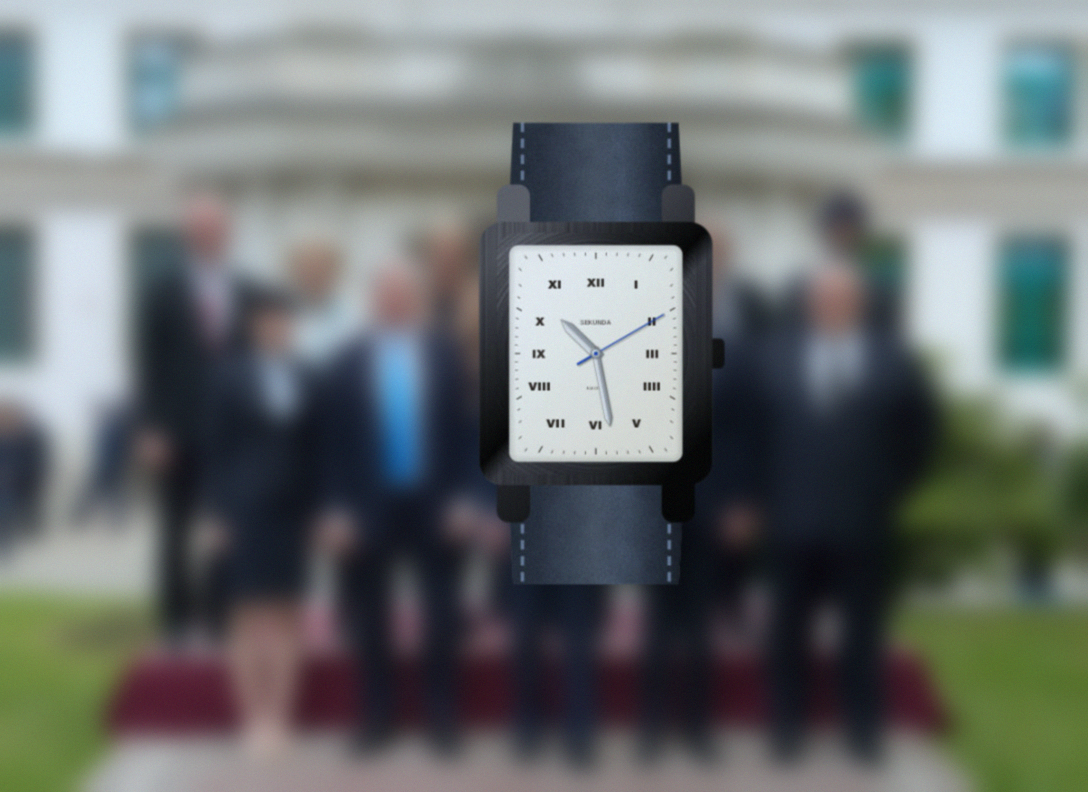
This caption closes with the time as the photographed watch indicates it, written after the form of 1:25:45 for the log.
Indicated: 10:28:10
